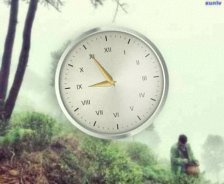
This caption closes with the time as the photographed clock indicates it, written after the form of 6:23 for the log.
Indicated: 8:55
